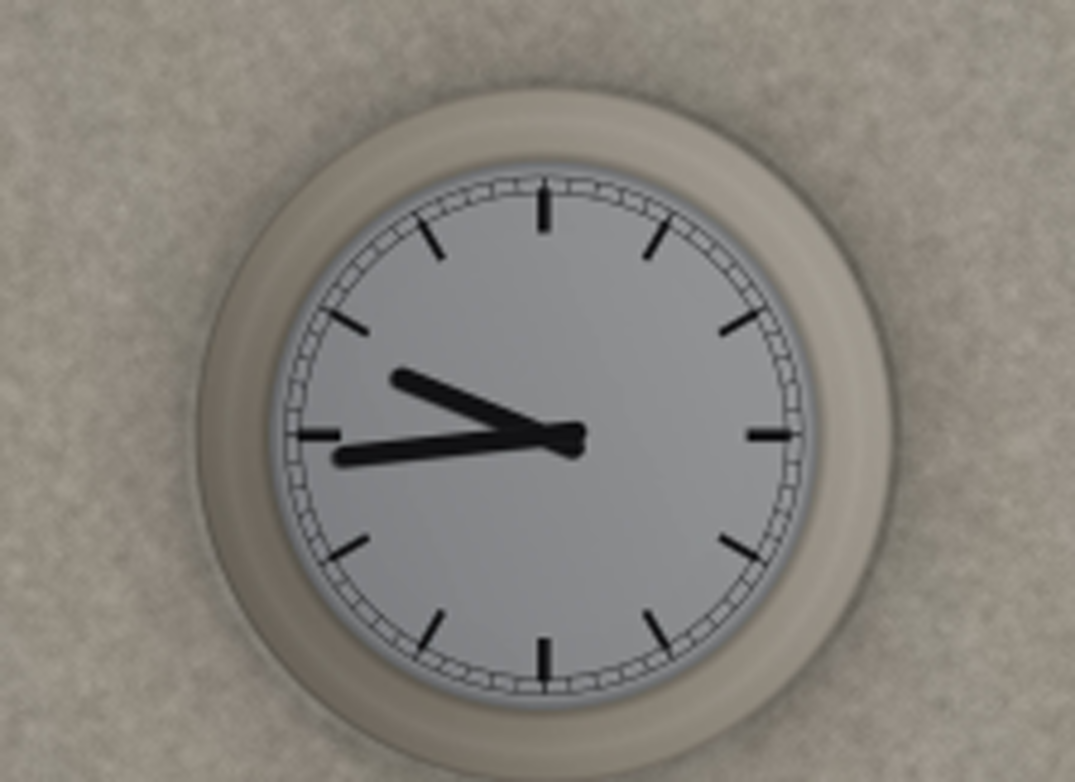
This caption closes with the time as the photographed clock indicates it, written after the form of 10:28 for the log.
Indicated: 9:44
